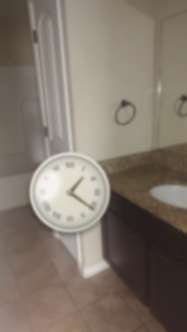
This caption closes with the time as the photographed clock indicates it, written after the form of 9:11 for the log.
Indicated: 1:21
